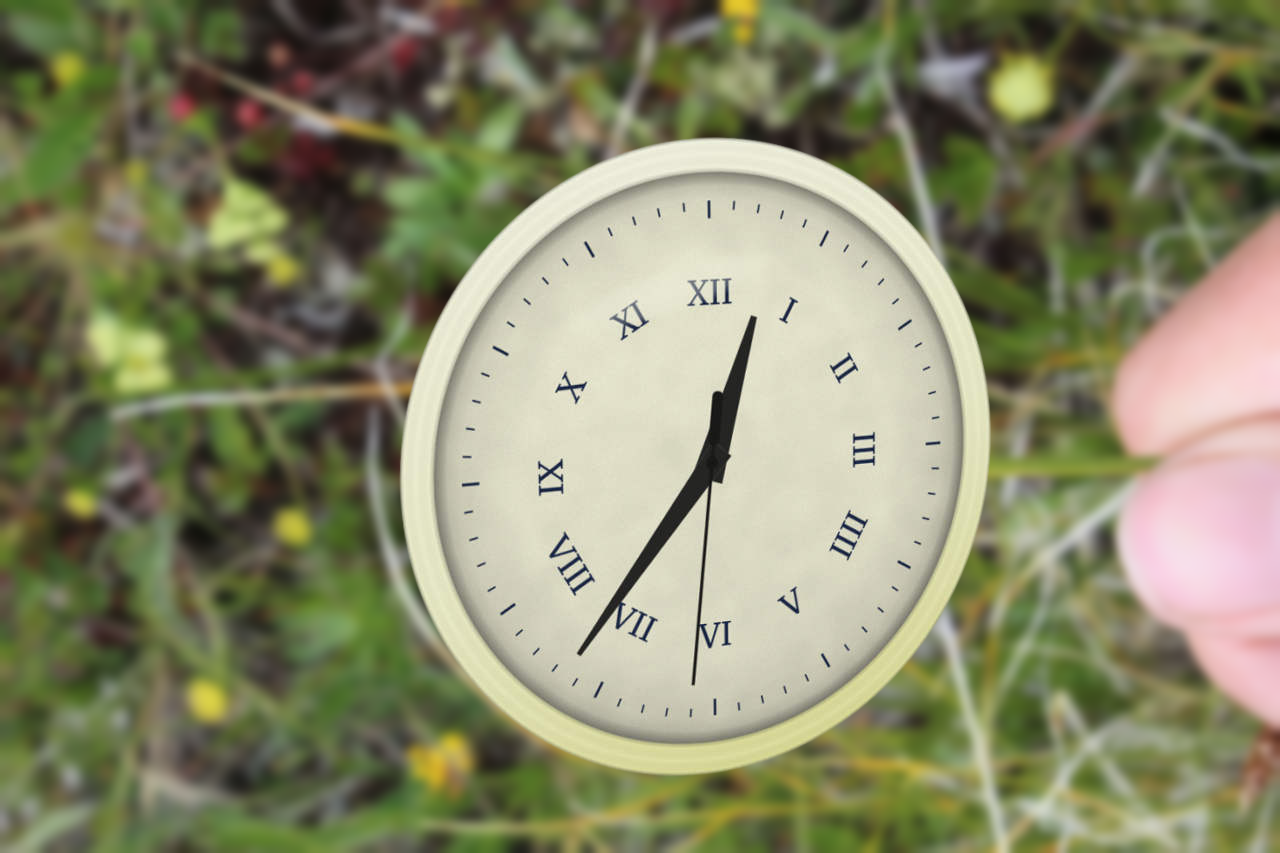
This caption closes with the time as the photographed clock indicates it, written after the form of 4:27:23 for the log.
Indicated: 12:36:31
